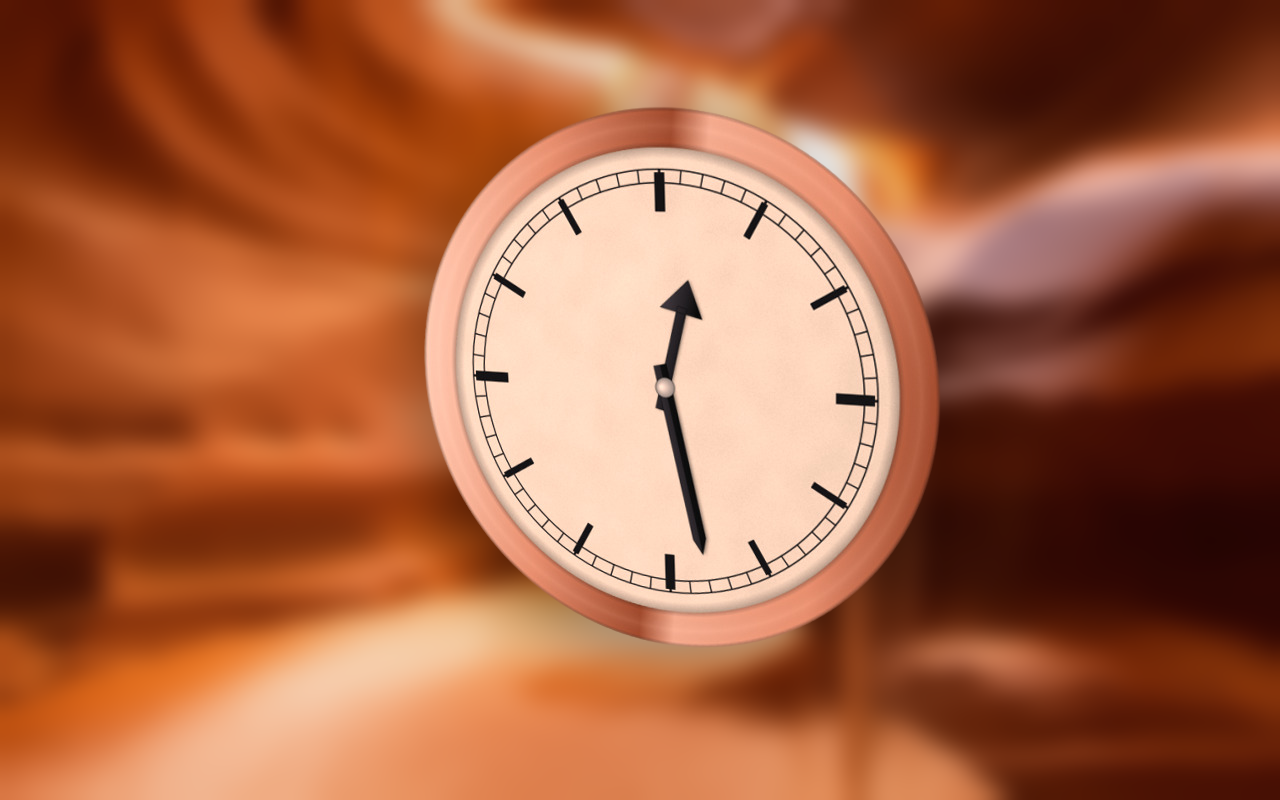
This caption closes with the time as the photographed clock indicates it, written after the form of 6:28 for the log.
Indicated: 12:28
